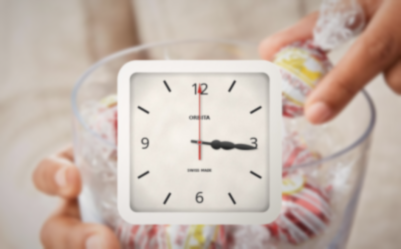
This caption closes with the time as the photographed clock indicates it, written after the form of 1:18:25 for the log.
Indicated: 3:16:00
